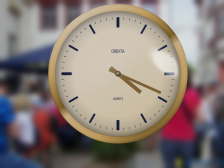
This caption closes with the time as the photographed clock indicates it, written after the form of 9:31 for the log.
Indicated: 4:19
